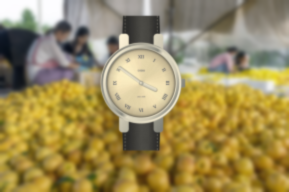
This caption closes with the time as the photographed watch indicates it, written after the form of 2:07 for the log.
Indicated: 3:51
